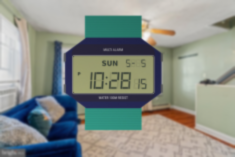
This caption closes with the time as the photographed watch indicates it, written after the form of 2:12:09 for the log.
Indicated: 10:28:15
